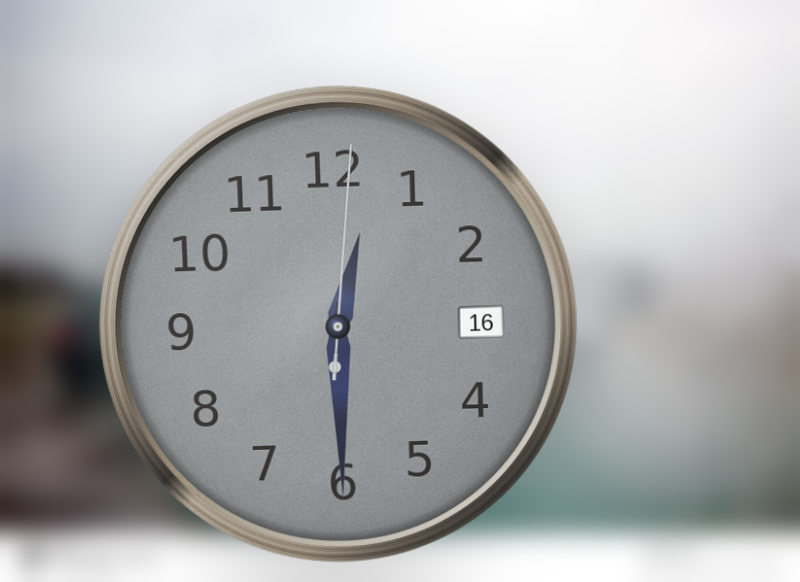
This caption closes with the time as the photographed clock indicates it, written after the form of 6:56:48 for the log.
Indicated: 12:30:01
